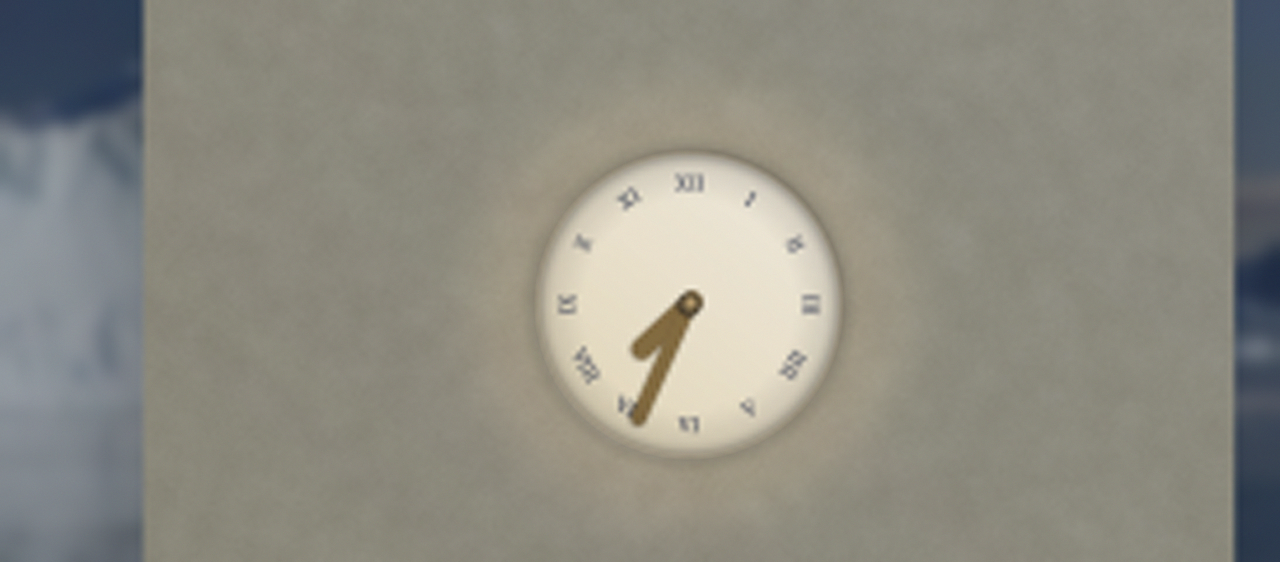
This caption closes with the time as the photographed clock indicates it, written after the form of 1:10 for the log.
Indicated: 7:34
